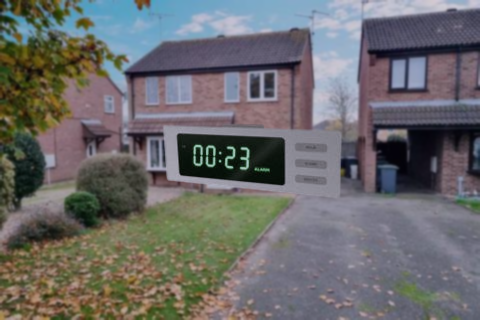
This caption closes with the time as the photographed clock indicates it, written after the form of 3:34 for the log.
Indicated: 0:23
